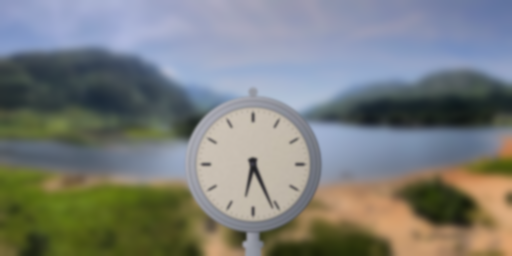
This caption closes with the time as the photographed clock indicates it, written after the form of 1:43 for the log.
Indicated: 6:26
